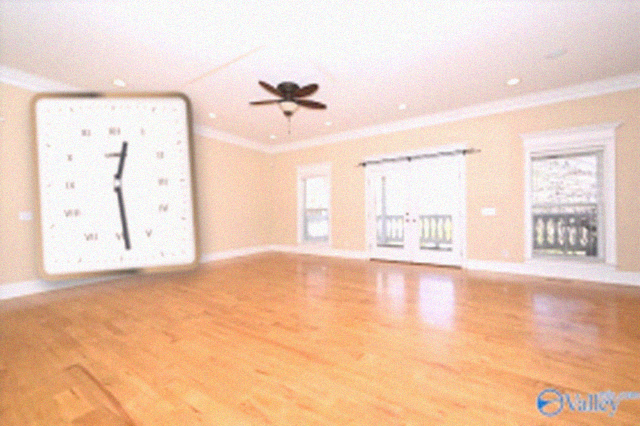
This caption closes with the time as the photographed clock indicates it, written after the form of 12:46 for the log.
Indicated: 12:29
